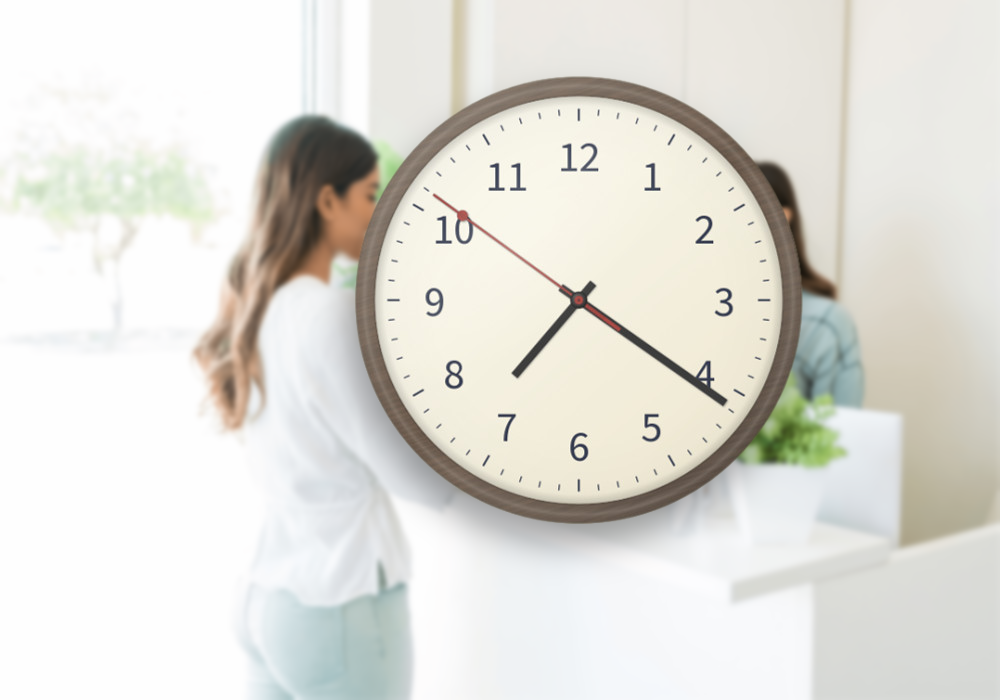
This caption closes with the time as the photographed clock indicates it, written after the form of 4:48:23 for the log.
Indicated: 7:20:51
